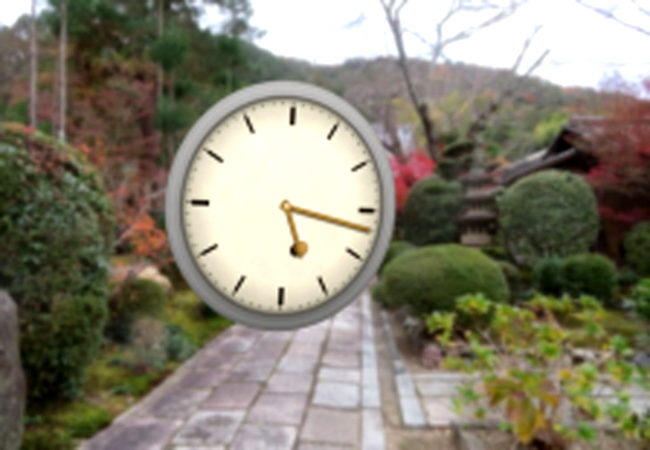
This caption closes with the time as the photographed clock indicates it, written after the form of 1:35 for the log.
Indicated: 5:17
